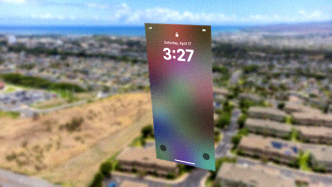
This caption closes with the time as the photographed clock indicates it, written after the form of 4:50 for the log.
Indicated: 3:27
